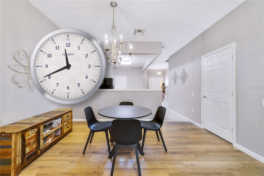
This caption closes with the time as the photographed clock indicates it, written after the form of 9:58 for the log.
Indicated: 11:41
